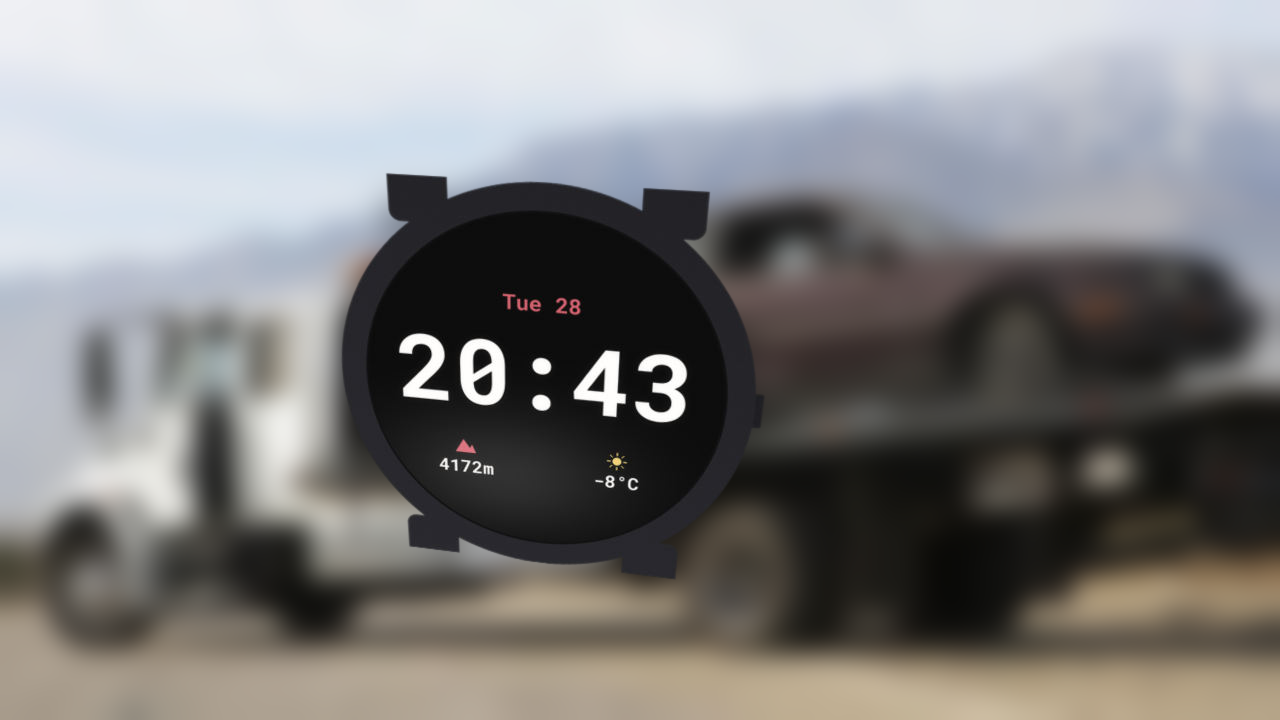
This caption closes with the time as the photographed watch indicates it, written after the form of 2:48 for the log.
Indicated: 20:43
